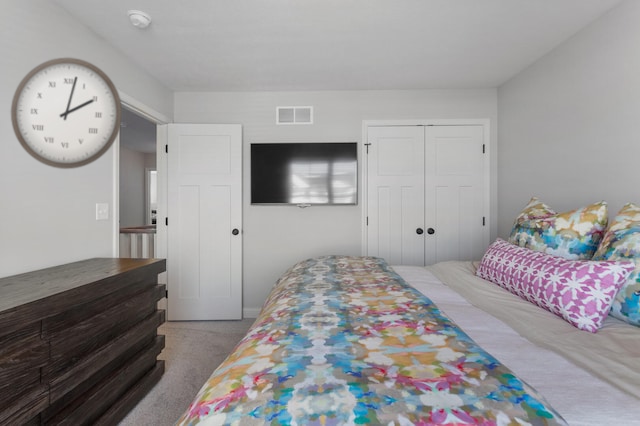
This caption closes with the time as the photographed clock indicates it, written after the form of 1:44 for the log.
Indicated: 2:02
